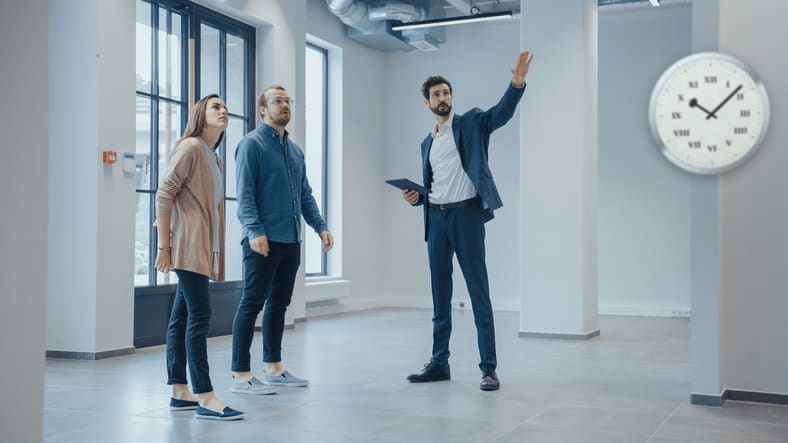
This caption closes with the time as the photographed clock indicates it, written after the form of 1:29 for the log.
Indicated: 10:08
